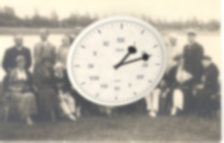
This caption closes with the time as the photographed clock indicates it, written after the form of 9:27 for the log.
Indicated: 1:12
